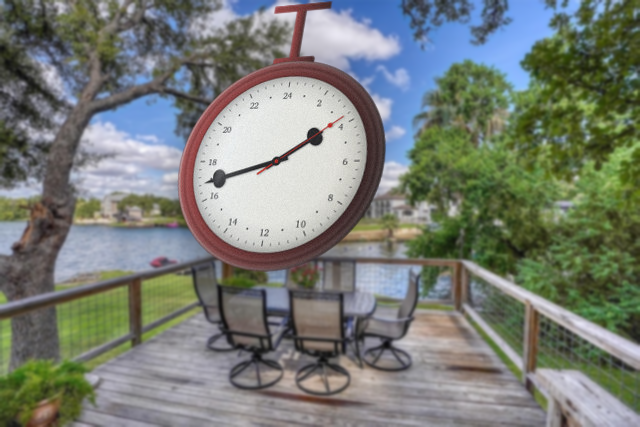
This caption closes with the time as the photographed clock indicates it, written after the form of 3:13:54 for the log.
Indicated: 3:42:09
